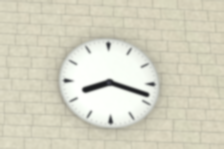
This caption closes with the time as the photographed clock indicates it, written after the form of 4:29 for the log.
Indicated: 8:18
